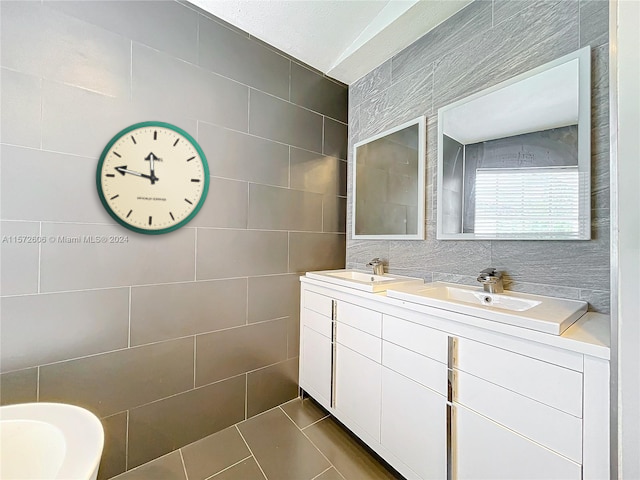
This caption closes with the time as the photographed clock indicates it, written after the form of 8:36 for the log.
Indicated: 11:47
